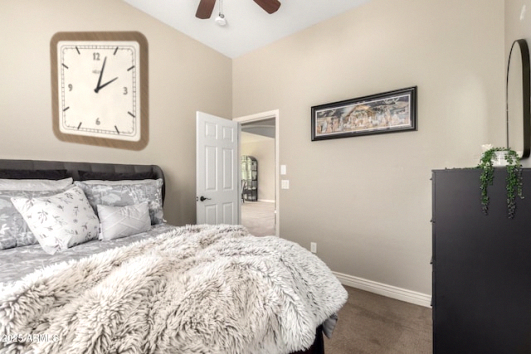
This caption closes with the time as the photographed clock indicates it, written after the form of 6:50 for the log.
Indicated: 2:03
